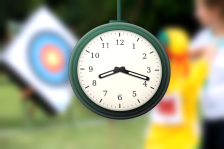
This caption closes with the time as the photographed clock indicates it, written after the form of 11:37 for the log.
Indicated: 8:18
